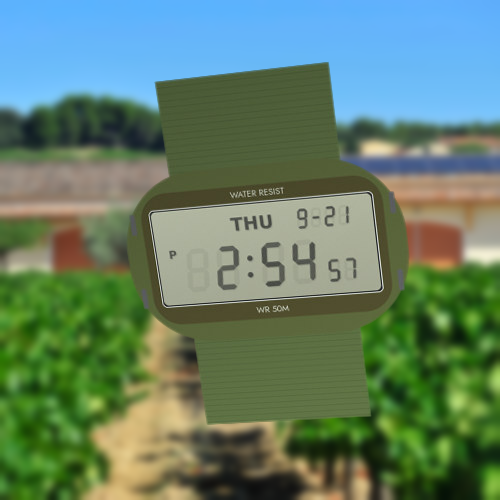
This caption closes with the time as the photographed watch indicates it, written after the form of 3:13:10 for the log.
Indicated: 2:54:57
